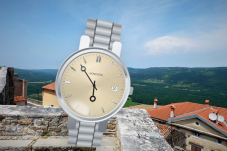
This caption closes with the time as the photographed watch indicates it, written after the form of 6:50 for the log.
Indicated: 5:53
